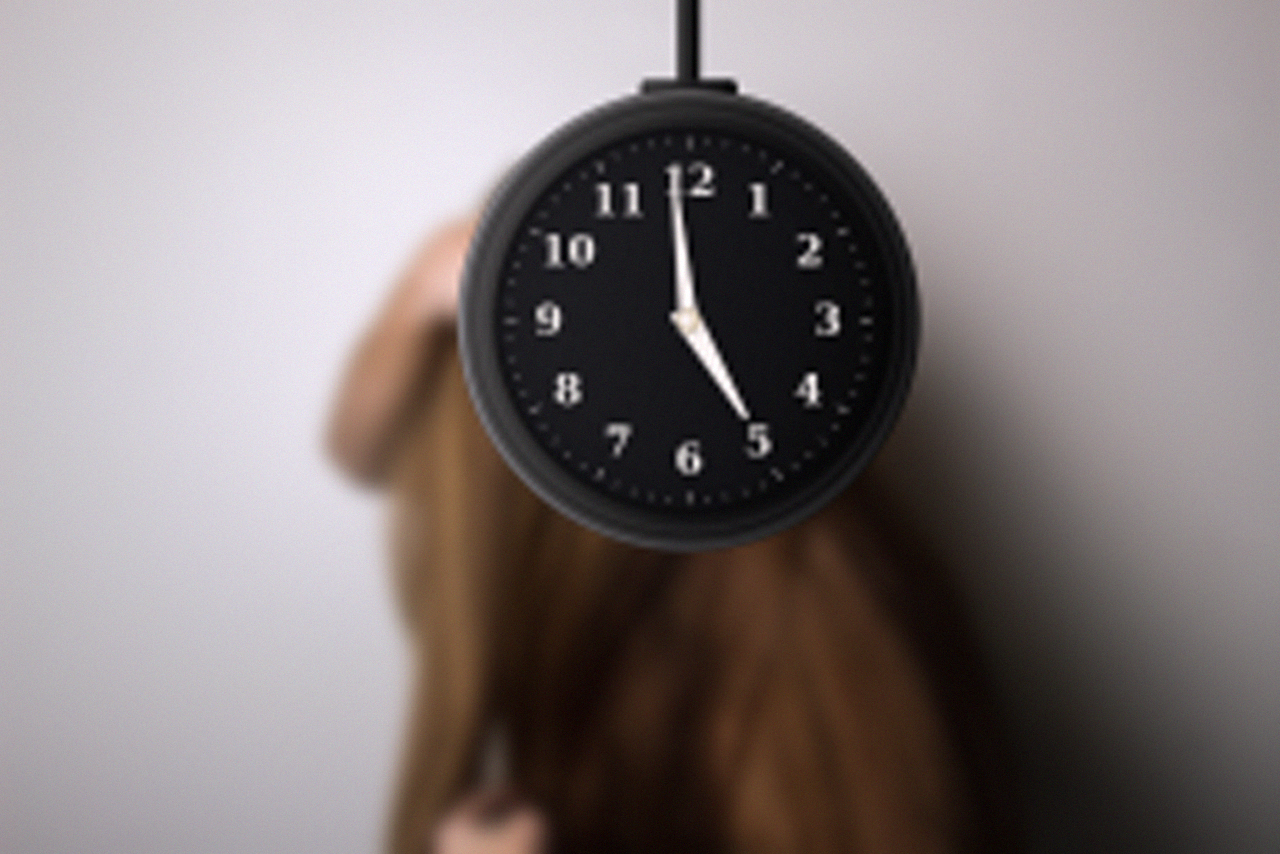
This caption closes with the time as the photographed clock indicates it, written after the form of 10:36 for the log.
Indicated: 4:59
